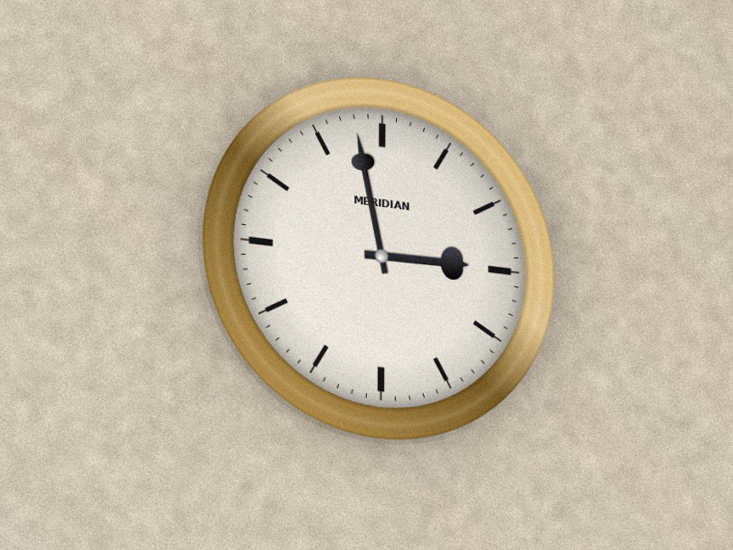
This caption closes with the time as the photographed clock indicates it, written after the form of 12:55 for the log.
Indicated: 2:58
